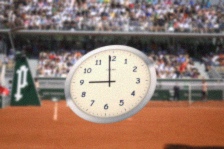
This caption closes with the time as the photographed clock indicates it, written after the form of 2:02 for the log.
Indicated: 8:59
